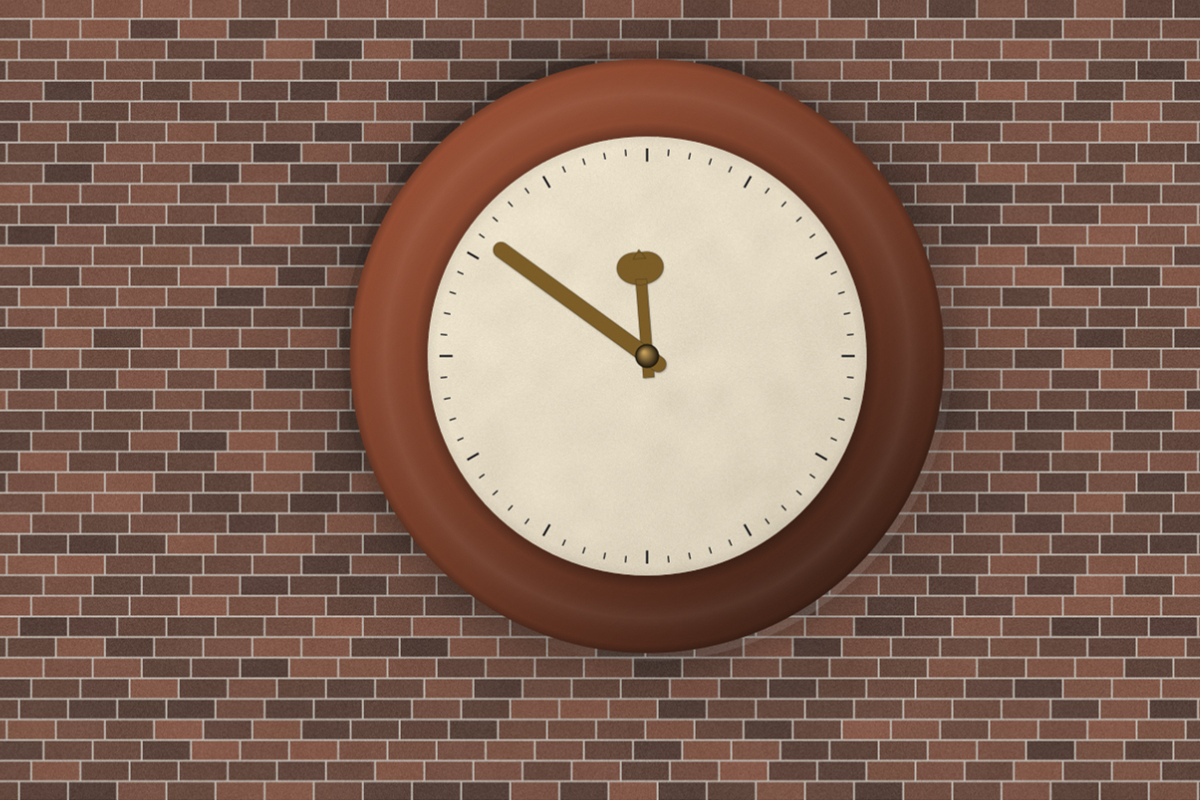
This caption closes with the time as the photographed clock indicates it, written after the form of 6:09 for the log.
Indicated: 11:51
